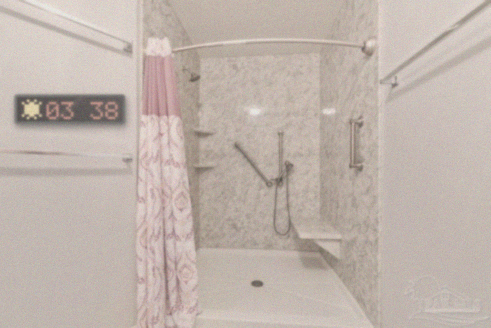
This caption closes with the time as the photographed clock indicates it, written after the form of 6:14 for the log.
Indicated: 3:38
